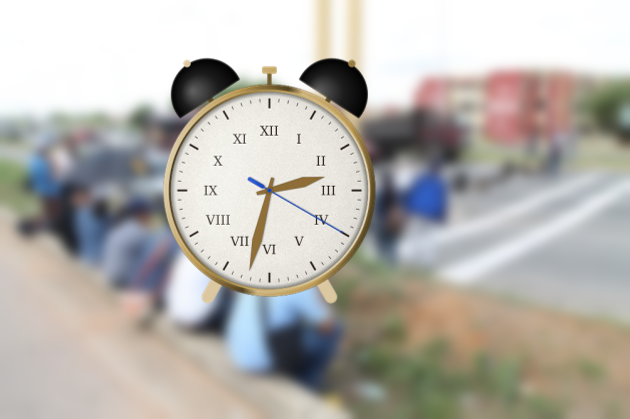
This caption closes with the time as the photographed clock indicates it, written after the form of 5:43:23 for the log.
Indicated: 2:32:20
